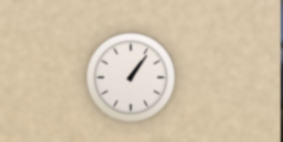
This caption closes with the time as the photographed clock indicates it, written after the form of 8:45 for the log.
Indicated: 1:06
